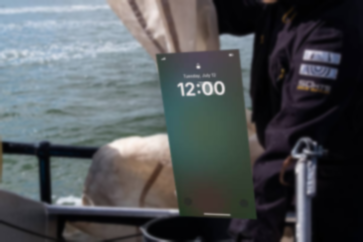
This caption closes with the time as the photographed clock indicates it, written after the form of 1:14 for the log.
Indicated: 12:00
